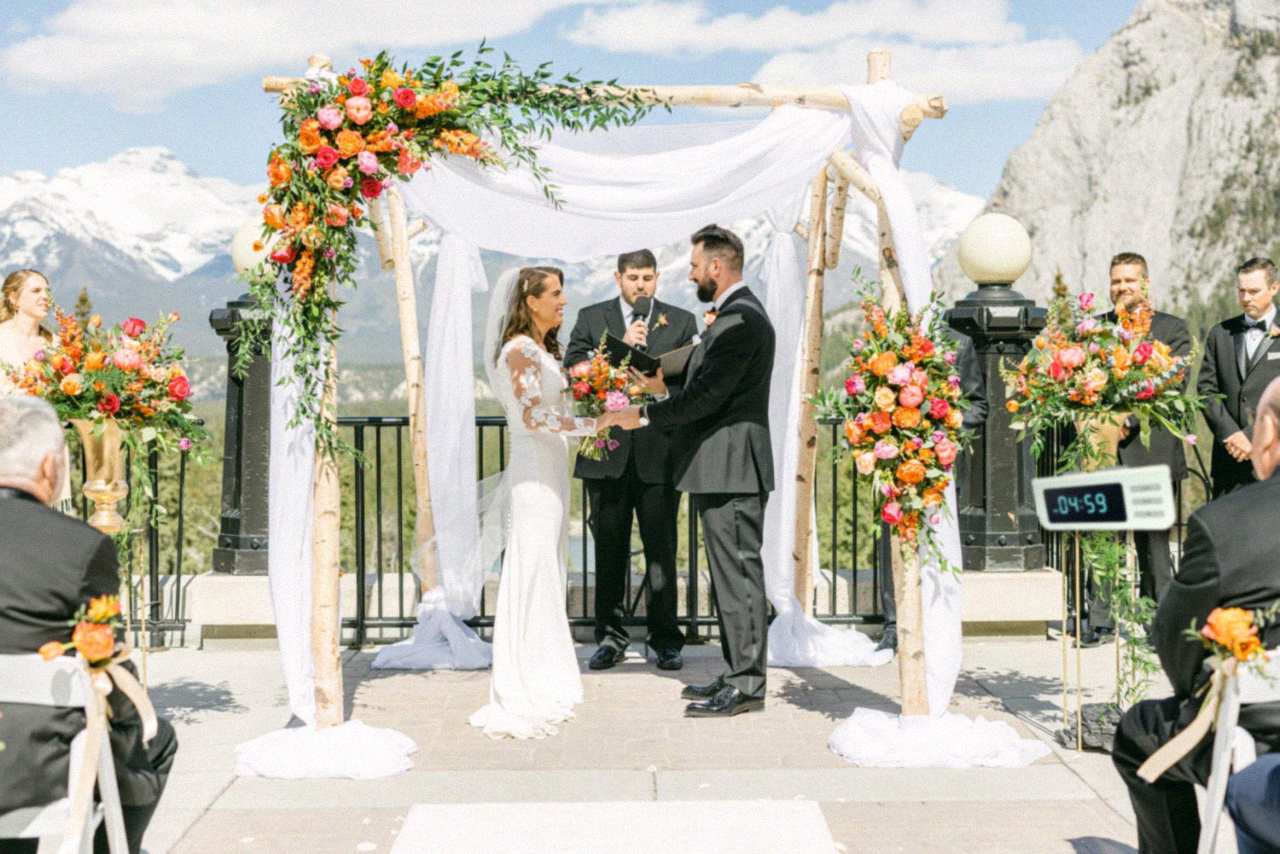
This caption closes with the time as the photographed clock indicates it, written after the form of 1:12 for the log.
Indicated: 4:59
